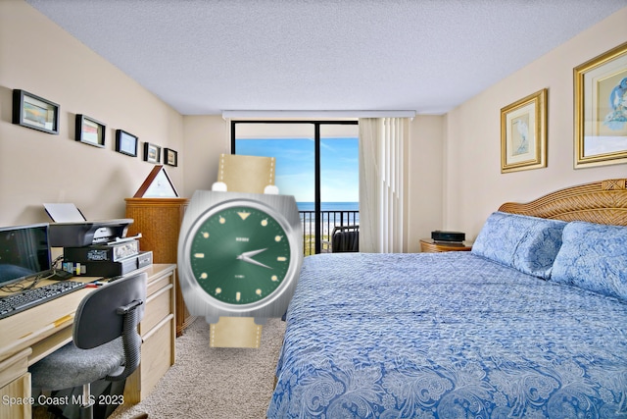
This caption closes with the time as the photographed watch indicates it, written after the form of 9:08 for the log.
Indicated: 2:18
